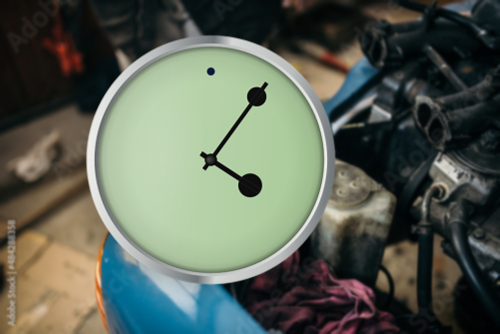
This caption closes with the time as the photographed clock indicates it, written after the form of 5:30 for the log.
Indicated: 4:06
